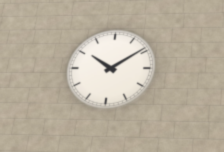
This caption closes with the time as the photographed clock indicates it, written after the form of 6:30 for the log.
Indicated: 10:09
